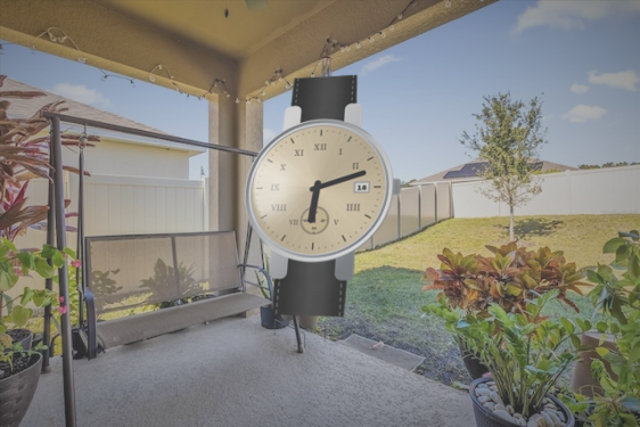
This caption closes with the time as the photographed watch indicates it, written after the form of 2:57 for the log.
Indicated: 6:12
